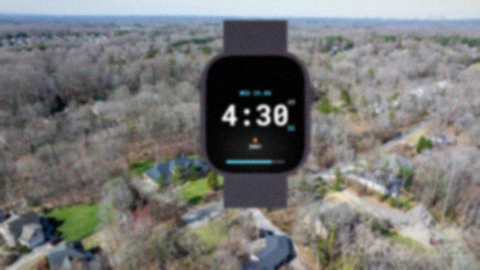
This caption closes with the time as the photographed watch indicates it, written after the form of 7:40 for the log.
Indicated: 4:30
